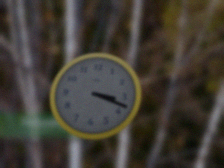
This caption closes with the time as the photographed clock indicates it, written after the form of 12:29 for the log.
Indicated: 3:18
